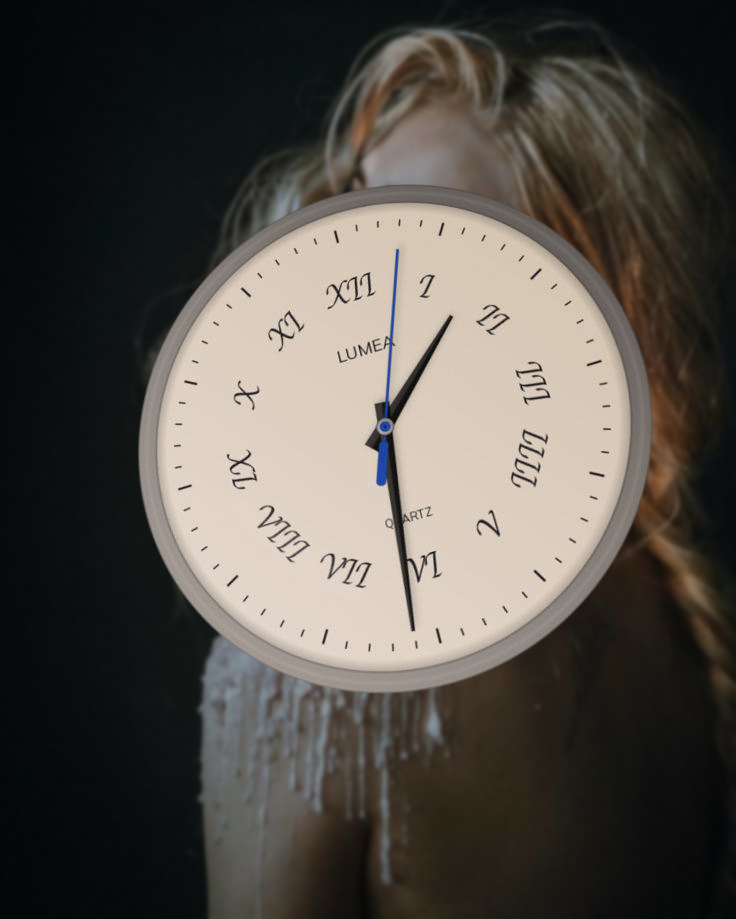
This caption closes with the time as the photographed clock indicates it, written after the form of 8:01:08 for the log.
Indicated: 1:31:03
